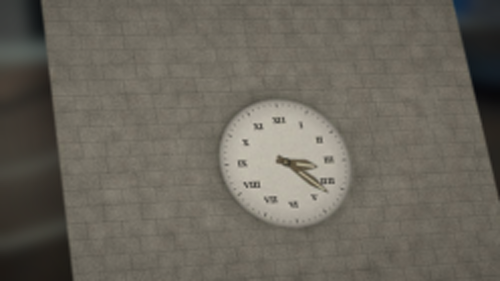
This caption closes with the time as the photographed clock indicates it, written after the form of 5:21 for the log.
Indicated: 3:22
